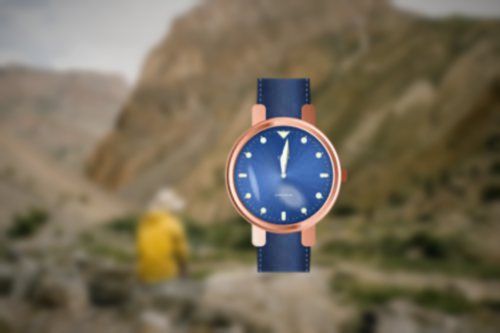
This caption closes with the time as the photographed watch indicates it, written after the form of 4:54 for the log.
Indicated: 12:01
